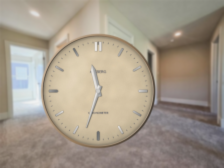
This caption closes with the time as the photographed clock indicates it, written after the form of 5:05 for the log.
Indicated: 11:33
